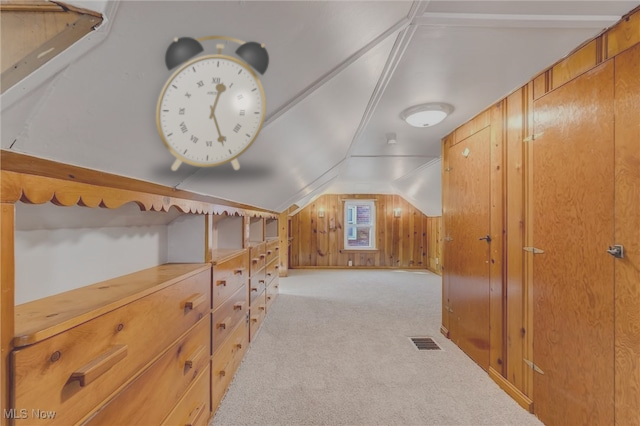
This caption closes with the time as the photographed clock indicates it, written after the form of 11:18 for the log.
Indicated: 12:26
